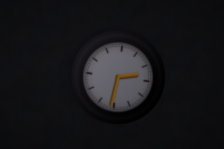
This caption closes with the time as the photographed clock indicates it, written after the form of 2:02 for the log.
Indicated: 2:31
